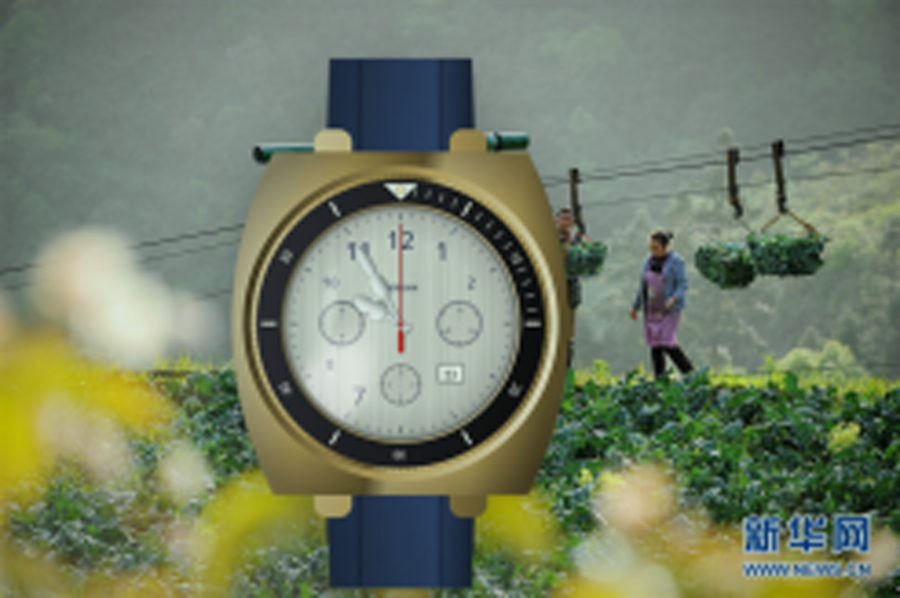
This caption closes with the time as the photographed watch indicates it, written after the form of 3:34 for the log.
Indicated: 9:55
